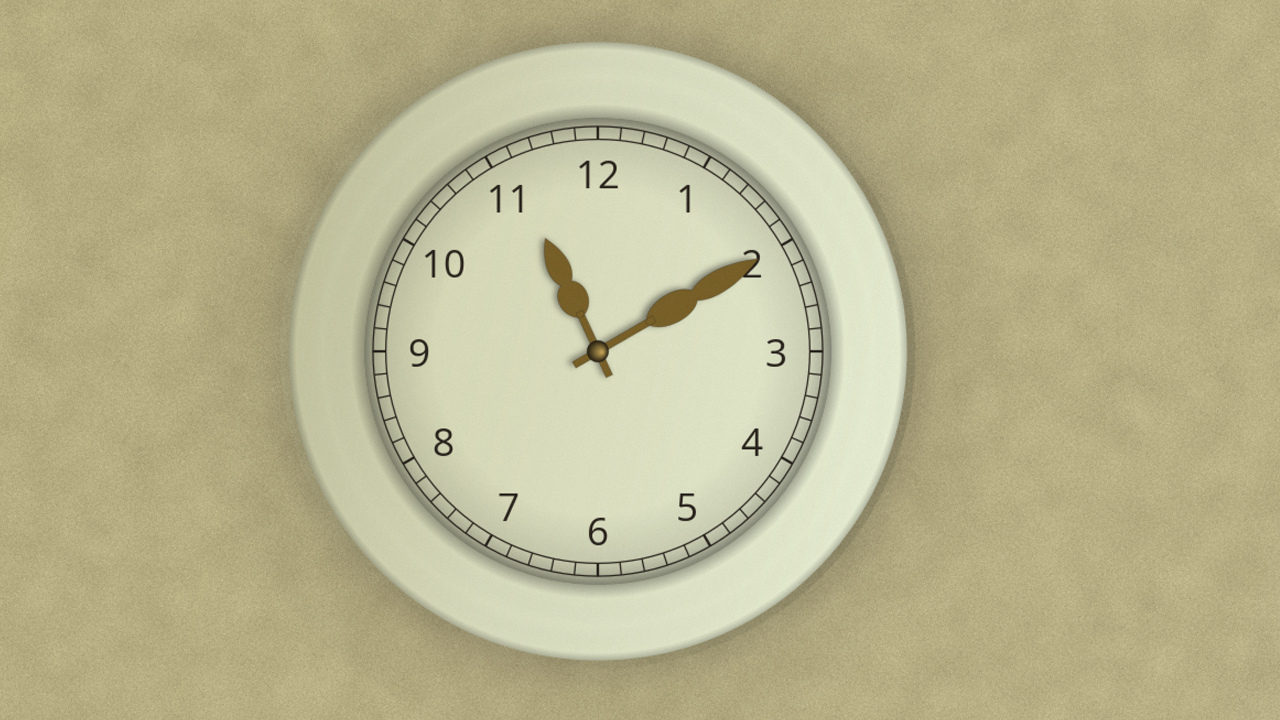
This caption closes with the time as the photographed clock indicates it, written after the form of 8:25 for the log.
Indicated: 11:10
